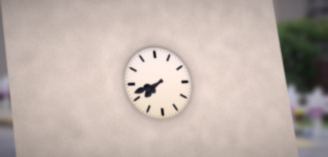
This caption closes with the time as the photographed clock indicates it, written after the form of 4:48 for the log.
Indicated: 7:42
